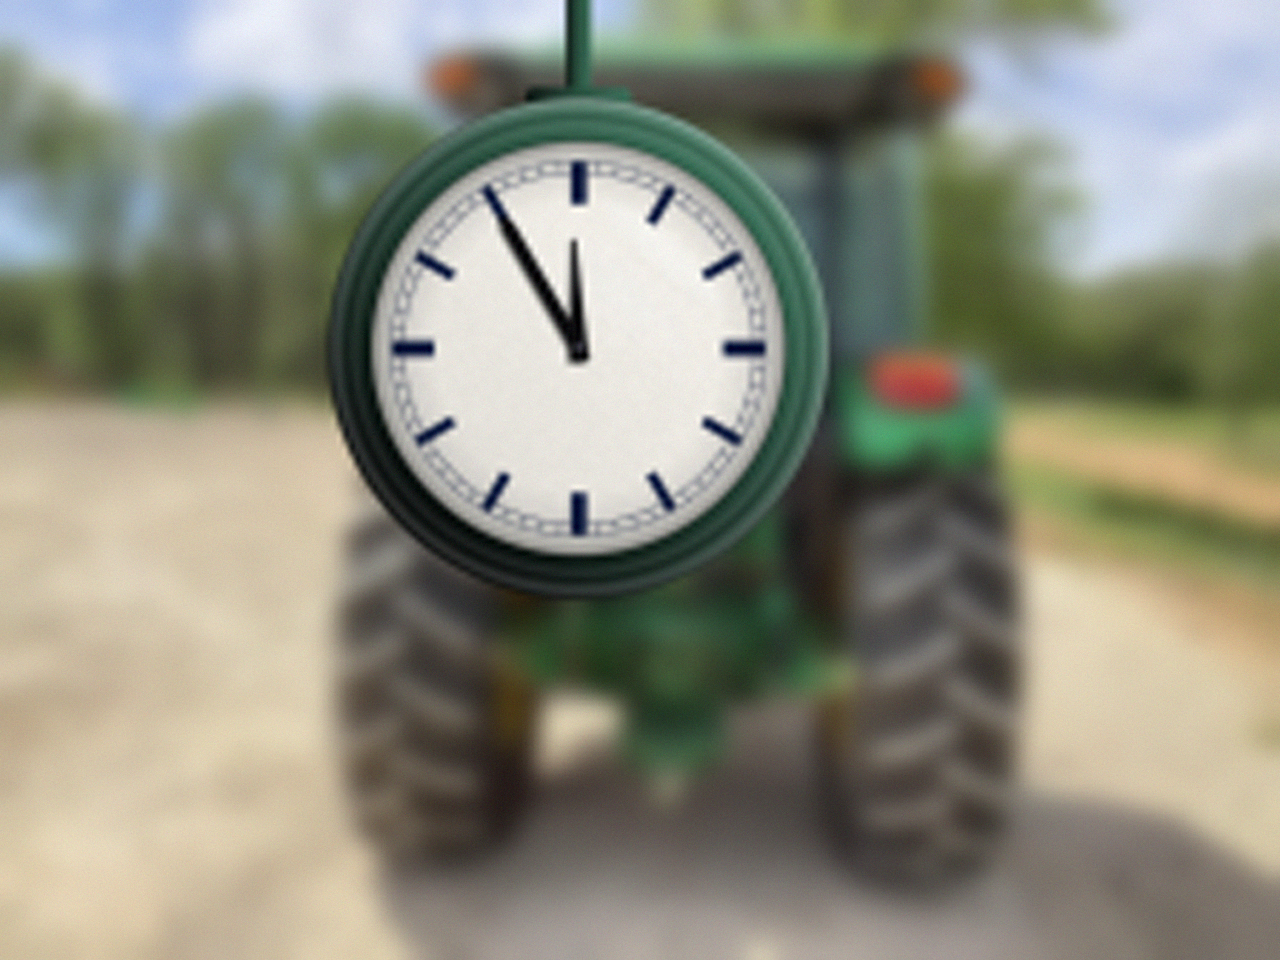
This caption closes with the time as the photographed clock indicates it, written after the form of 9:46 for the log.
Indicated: 11:55
